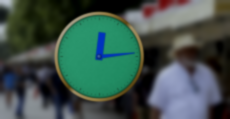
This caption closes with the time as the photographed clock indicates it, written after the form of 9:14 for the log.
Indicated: 12:14
